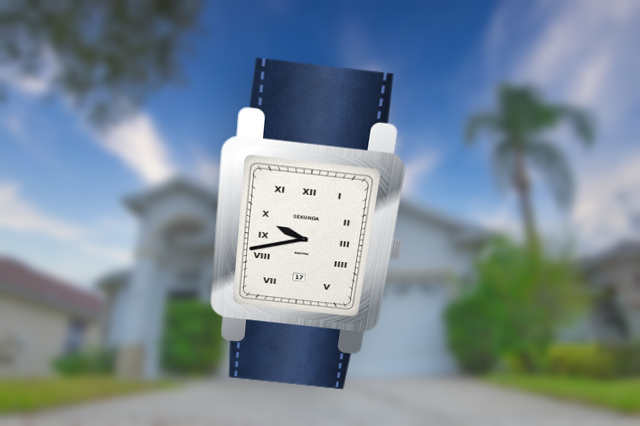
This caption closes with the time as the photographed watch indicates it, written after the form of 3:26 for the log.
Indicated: 9:42
